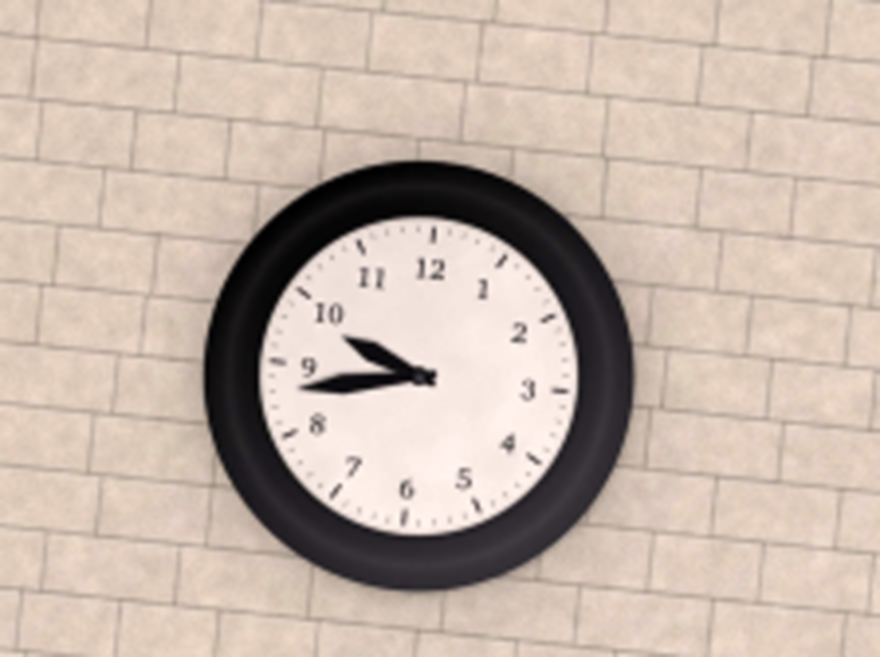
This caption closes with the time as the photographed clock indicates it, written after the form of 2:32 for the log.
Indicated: 9:43
